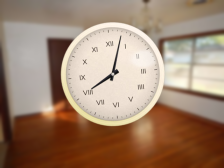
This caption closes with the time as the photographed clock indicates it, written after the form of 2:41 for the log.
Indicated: 8:03
